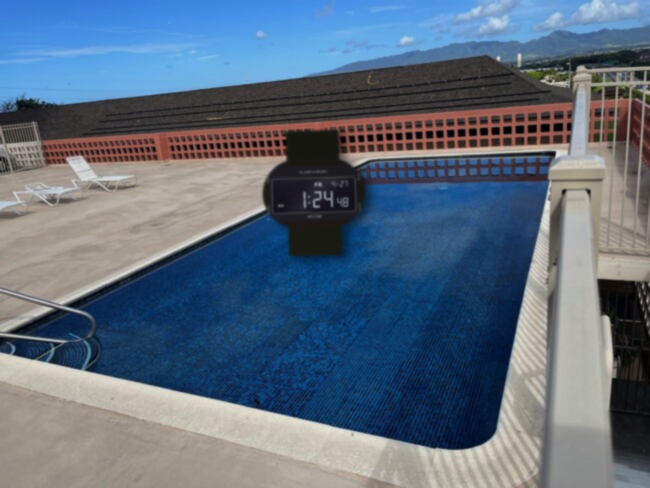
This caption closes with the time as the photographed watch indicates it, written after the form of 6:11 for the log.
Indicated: 1:24
